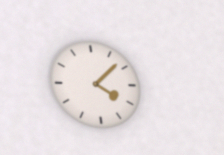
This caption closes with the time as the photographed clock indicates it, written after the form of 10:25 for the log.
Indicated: 4:08
